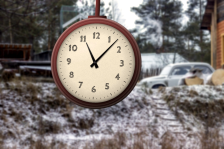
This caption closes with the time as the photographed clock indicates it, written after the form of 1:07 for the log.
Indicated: 11:07
